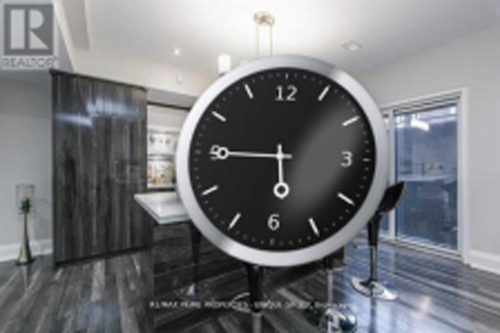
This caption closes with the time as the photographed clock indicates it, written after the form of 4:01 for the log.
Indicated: 5:45
